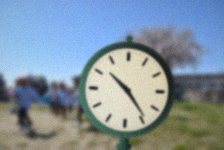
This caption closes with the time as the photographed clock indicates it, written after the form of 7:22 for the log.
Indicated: 10:24
